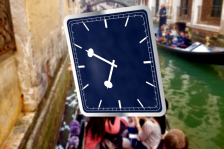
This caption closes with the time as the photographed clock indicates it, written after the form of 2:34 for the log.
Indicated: 6:50
